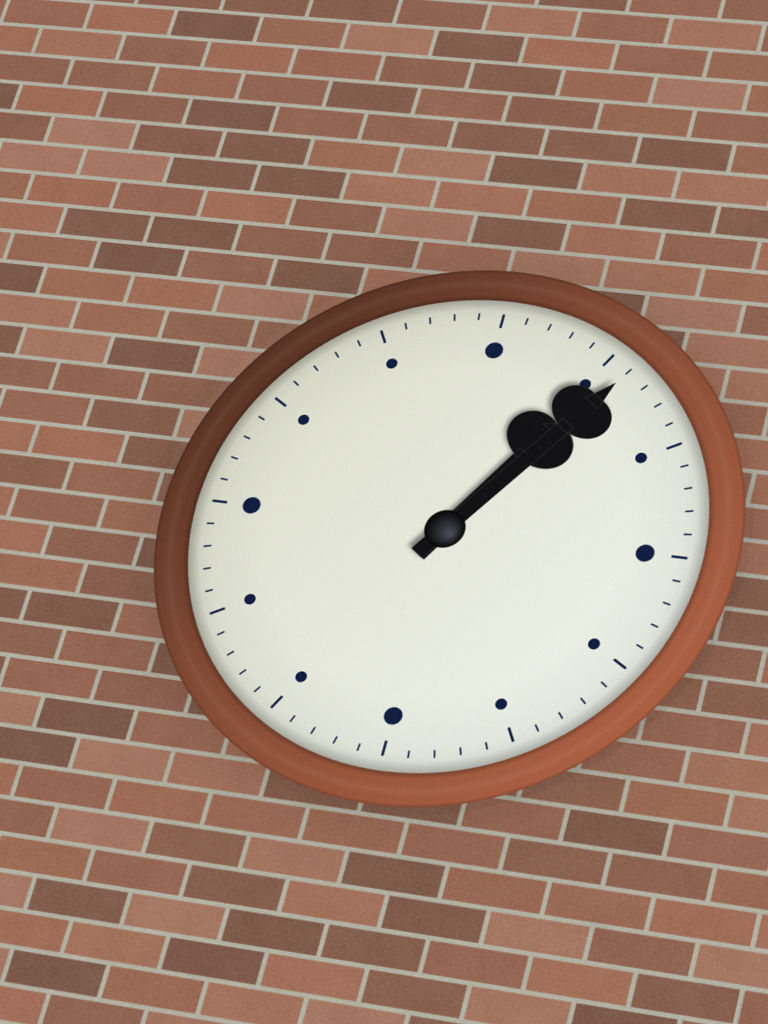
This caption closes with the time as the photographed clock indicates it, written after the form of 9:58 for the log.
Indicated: 1:06
